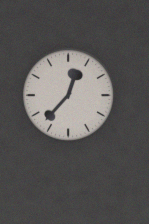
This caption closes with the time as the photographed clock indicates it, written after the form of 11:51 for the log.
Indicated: 12:37
